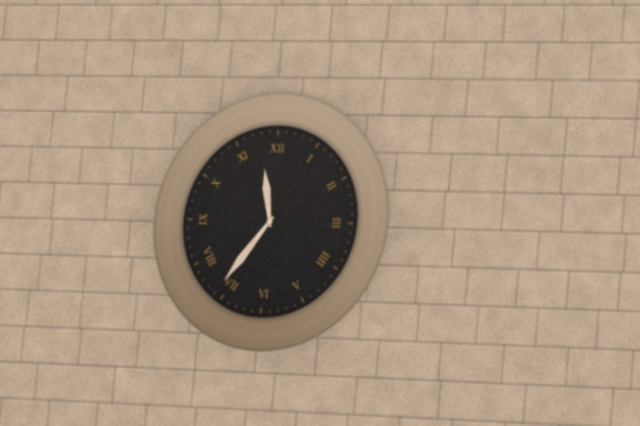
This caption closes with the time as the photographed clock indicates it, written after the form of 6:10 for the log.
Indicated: 11:36
